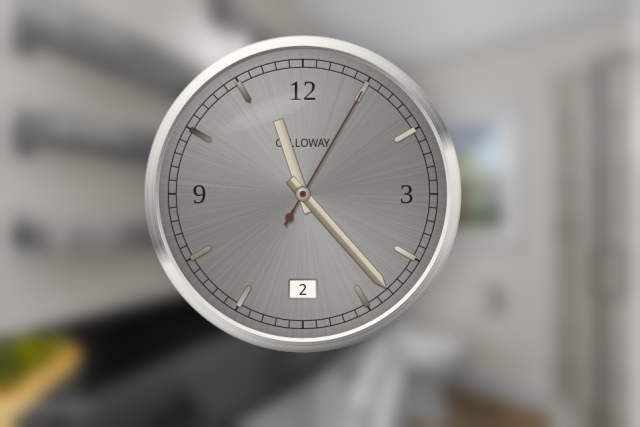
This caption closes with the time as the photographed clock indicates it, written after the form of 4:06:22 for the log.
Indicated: 11:23:05
